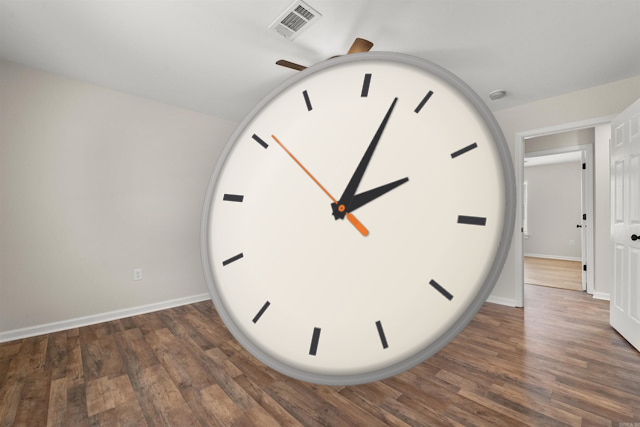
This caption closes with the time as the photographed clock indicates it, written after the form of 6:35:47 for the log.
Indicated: 2:02:51
